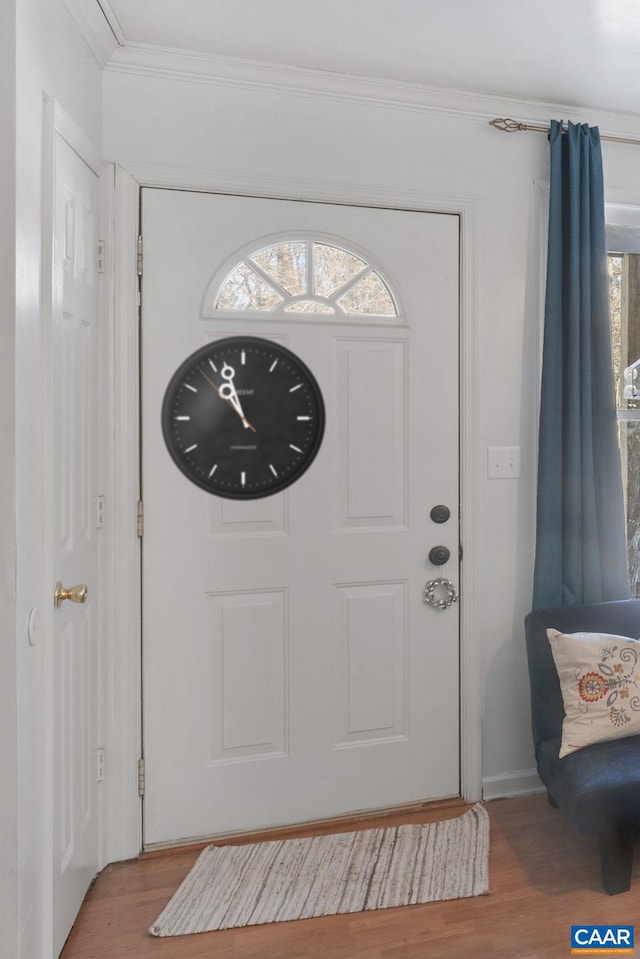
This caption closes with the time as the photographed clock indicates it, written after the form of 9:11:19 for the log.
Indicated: 10:56:53
